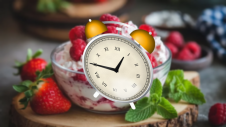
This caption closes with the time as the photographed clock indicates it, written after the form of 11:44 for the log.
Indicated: 12:45
